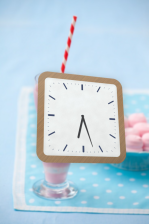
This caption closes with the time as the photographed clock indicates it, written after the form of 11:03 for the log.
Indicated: 6:27
